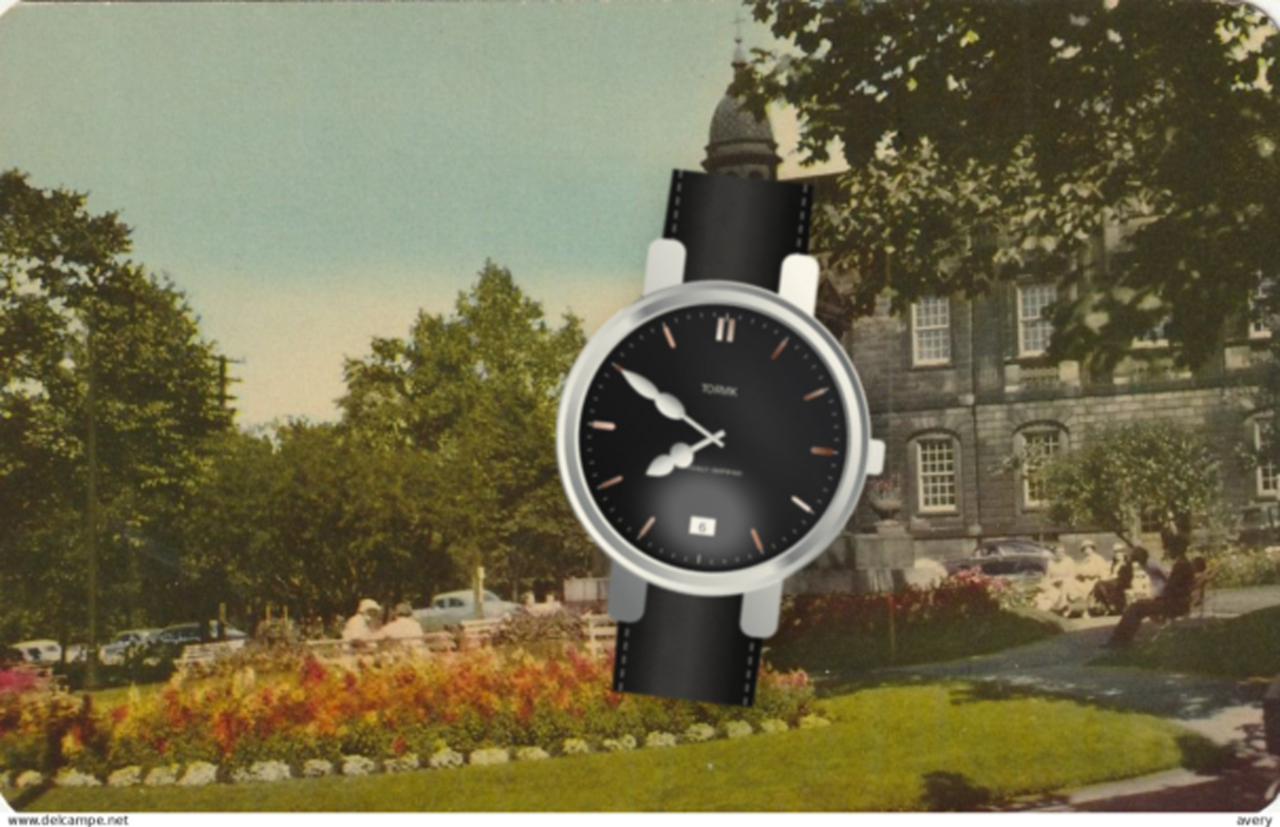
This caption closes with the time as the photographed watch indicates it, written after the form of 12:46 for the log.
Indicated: 7:50
